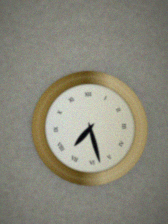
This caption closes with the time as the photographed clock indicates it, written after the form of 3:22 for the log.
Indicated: 7:28
